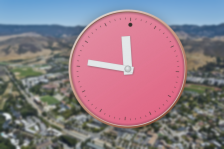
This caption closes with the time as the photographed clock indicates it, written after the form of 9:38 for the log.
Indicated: 11:46
